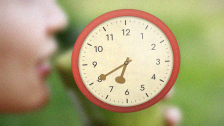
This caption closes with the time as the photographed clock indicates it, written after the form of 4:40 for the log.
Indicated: 6:40
